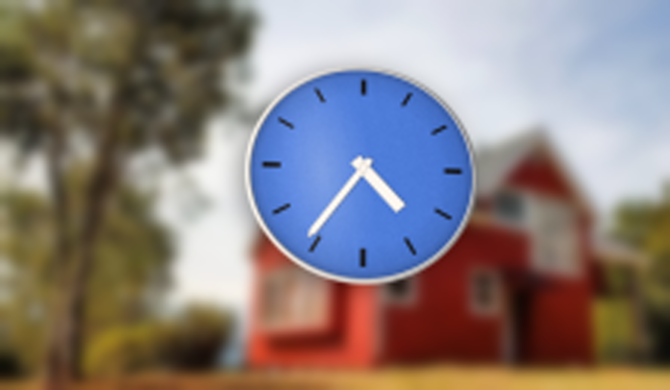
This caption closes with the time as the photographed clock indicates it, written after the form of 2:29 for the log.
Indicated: 4:36
